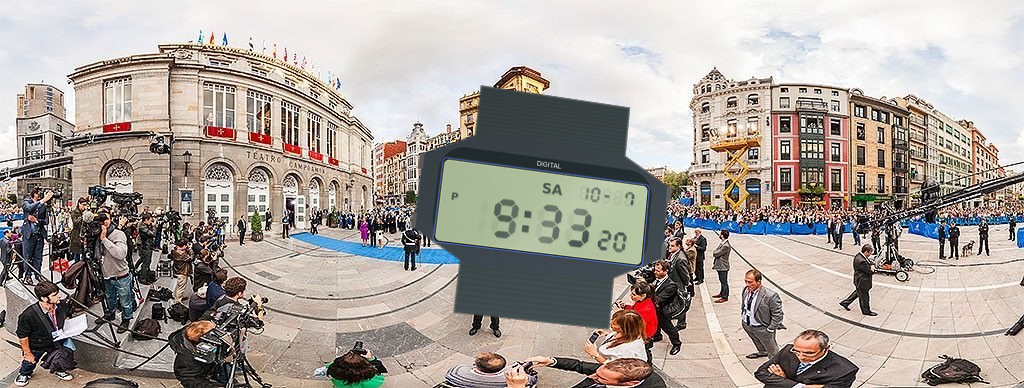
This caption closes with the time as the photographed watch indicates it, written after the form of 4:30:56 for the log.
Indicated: 9:33:20
